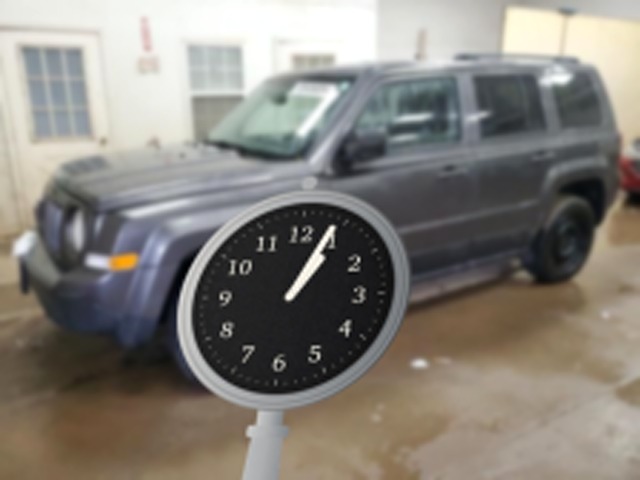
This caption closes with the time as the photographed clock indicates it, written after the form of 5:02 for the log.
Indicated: 1:04
